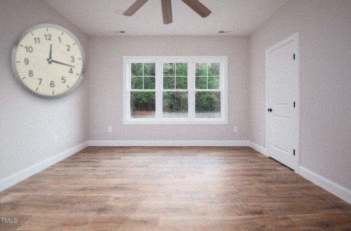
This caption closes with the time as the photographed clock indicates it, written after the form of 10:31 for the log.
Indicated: 12:18
